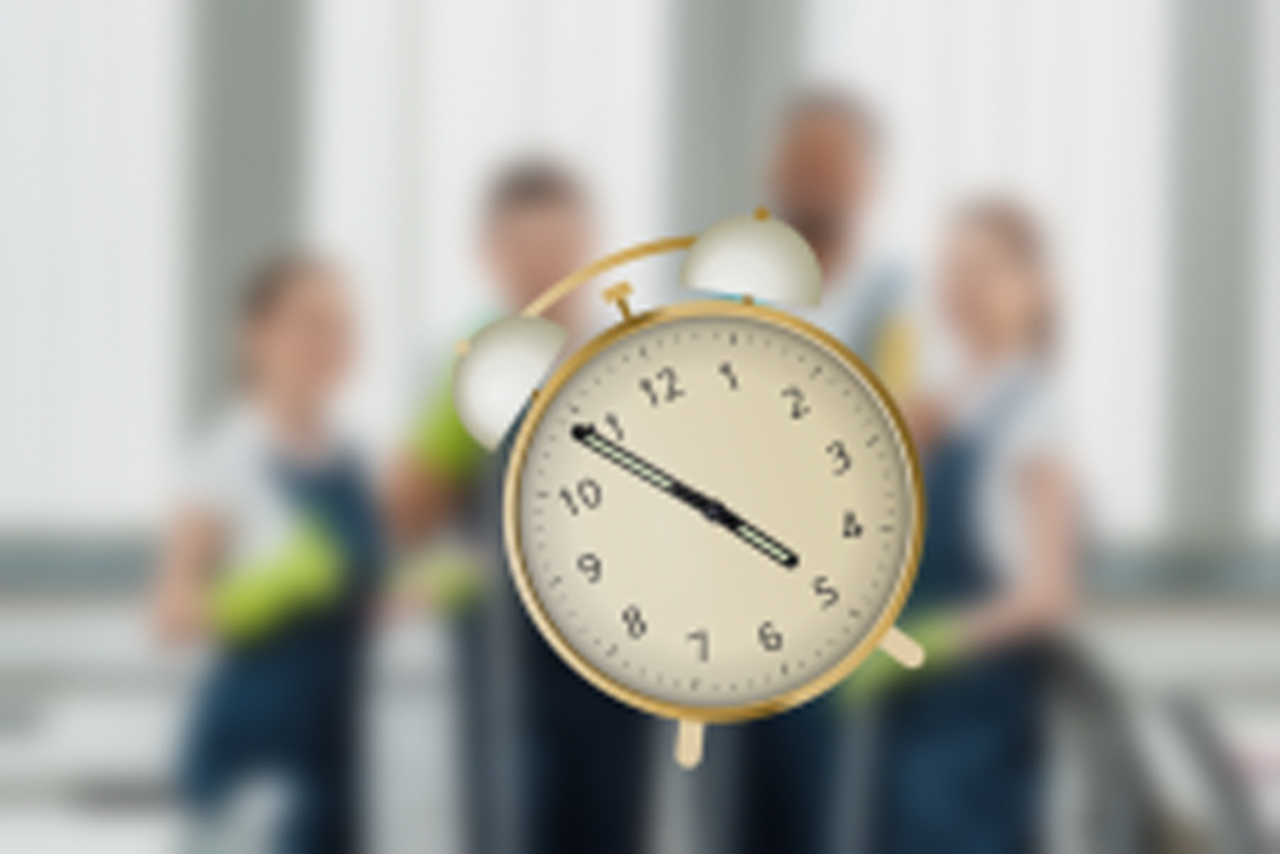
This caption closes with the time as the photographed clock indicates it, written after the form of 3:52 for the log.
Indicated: 4:54
